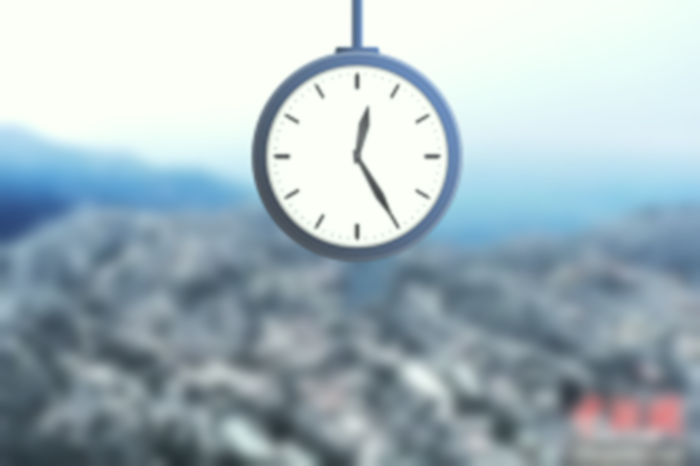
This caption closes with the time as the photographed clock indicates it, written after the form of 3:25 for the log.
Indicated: 12:25
